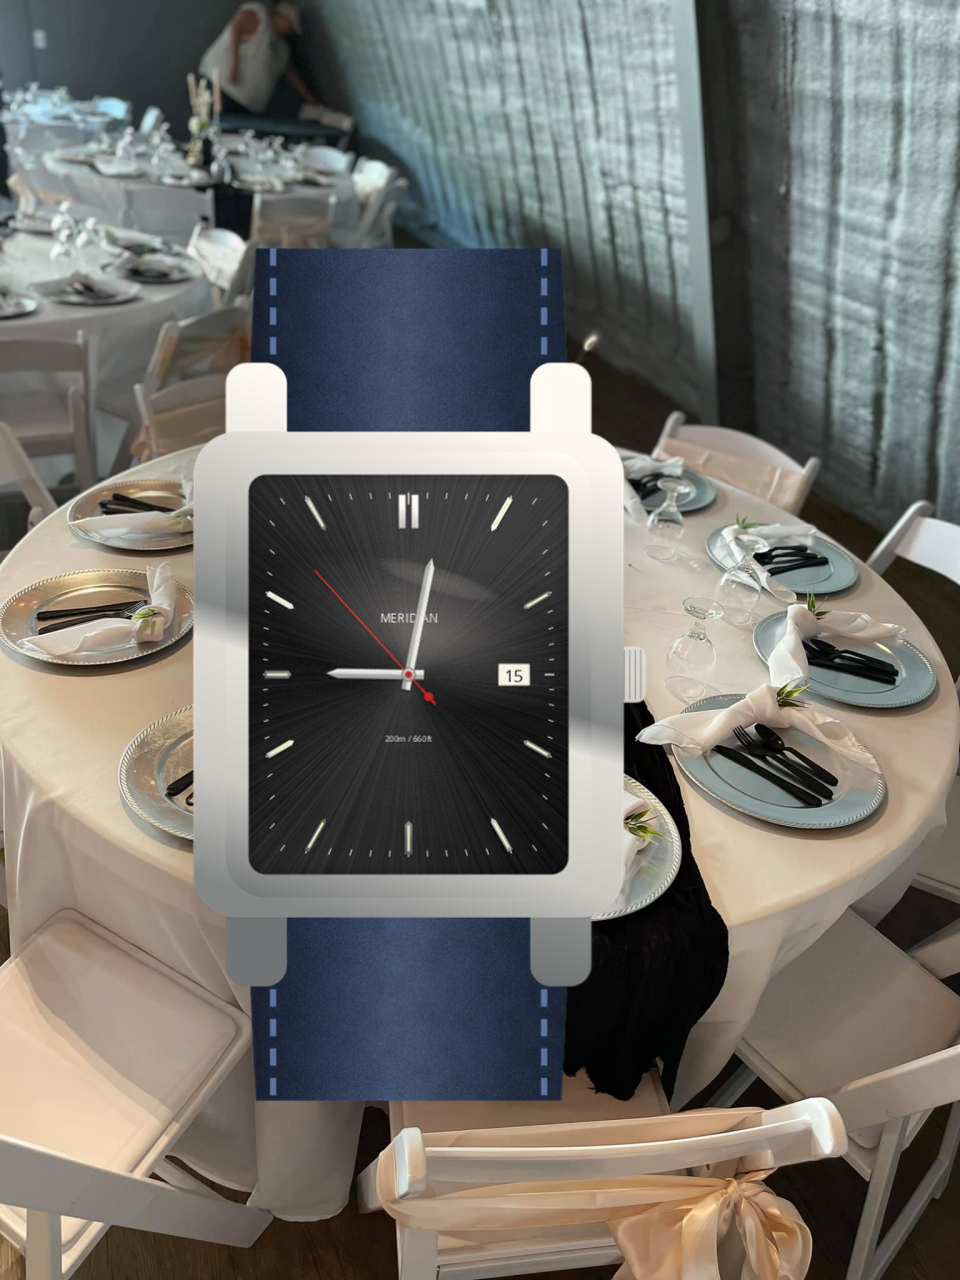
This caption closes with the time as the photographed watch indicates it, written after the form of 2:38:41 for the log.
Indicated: 9:01:53
